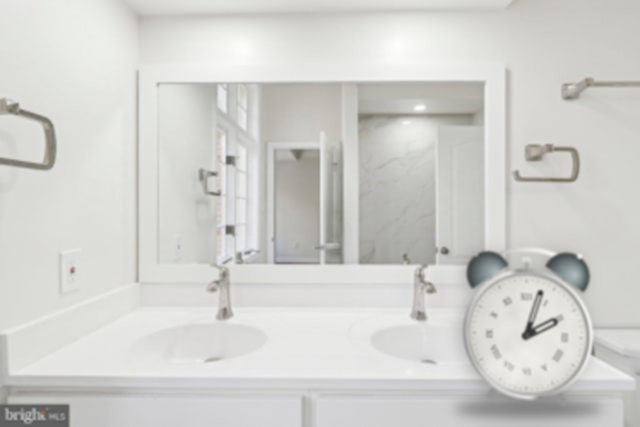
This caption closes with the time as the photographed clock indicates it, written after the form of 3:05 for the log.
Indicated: 2:03
